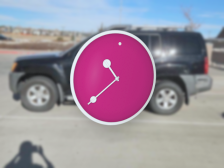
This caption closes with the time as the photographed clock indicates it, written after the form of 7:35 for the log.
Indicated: 10:38
